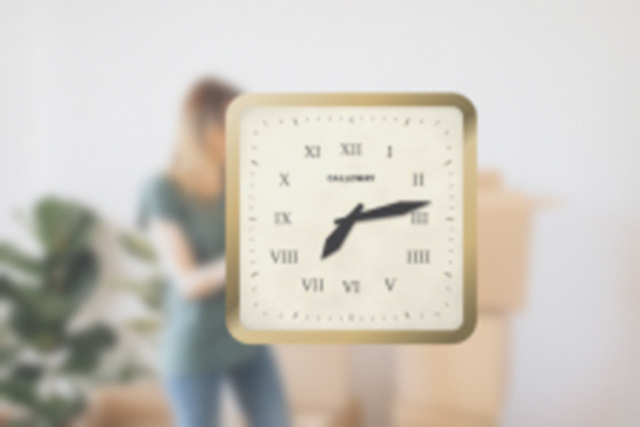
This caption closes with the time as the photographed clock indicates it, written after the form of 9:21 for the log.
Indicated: 7:13
